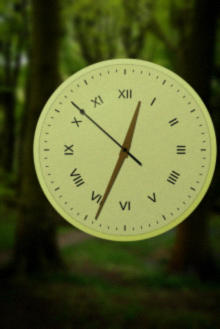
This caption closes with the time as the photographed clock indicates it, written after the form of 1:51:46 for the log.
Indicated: 12:33:52
